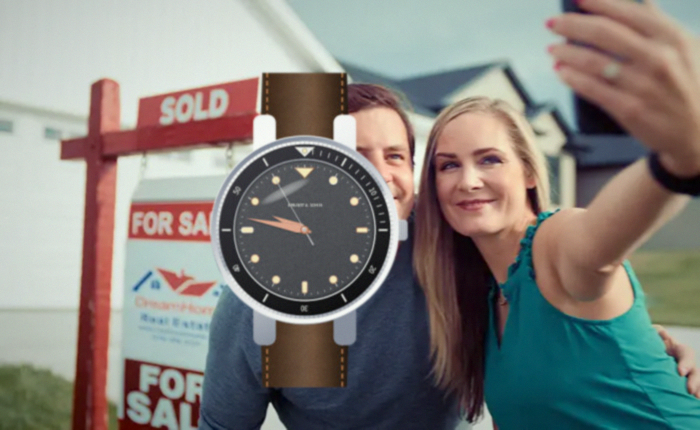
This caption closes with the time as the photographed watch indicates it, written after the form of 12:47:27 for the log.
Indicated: 9:46:55
